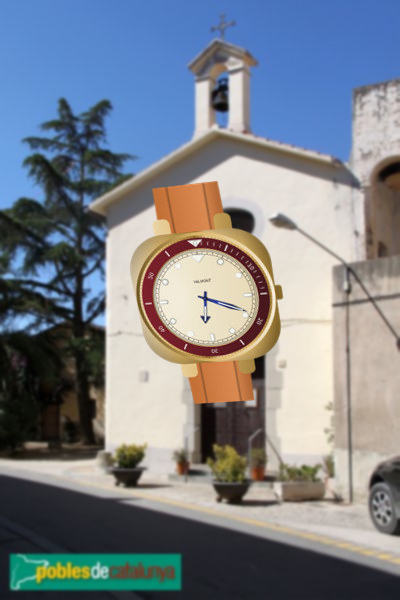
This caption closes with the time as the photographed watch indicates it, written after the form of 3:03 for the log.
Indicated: 6:19
